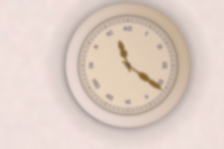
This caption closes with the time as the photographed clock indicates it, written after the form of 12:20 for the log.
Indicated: 11:21
